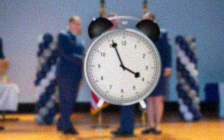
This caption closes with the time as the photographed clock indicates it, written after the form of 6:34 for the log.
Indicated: 3:56
